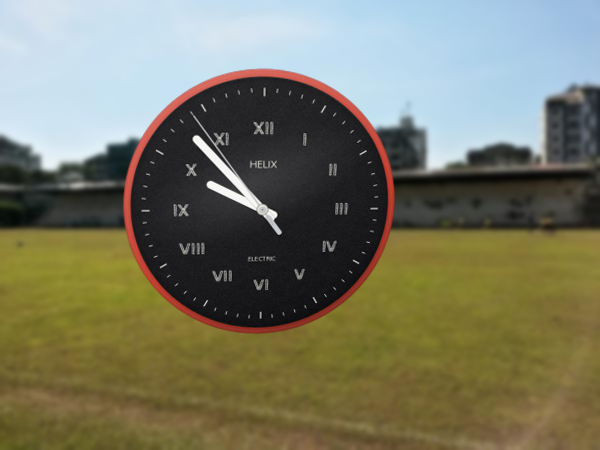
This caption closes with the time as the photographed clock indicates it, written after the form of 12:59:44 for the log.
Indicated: 9:52:54
